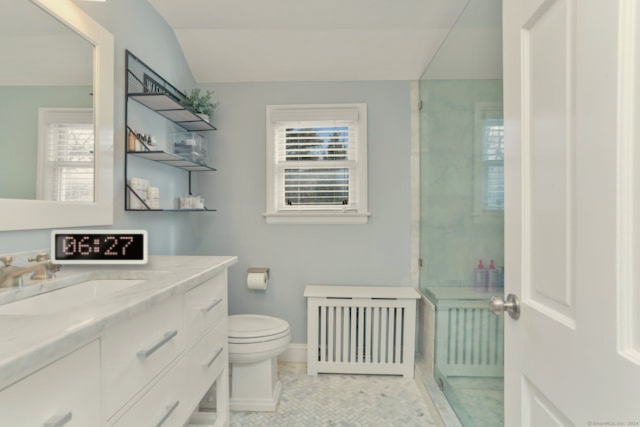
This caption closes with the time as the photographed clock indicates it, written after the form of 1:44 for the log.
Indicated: 6:27
